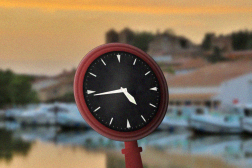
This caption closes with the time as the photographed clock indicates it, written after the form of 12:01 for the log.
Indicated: 4:44
